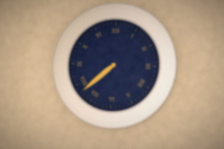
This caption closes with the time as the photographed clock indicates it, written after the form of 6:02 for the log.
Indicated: 7:38
